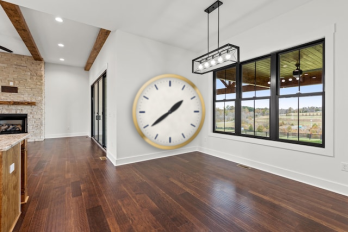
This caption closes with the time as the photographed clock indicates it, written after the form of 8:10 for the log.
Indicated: 1:39
